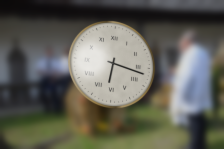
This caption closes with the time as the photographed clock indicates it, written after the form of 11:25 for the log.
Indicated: 6:17
